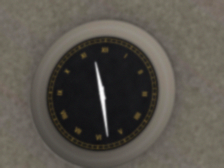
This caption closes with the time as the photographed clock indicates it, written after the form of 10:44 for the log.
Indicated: 11:28
